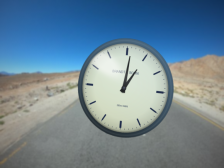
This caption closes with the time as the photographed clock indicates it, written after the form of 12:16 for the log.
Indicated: 1:01
